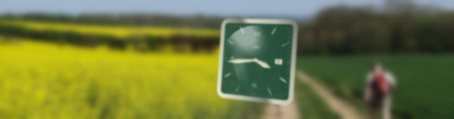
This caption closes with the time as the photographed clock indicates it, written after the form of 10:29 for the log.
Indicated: 3:44
